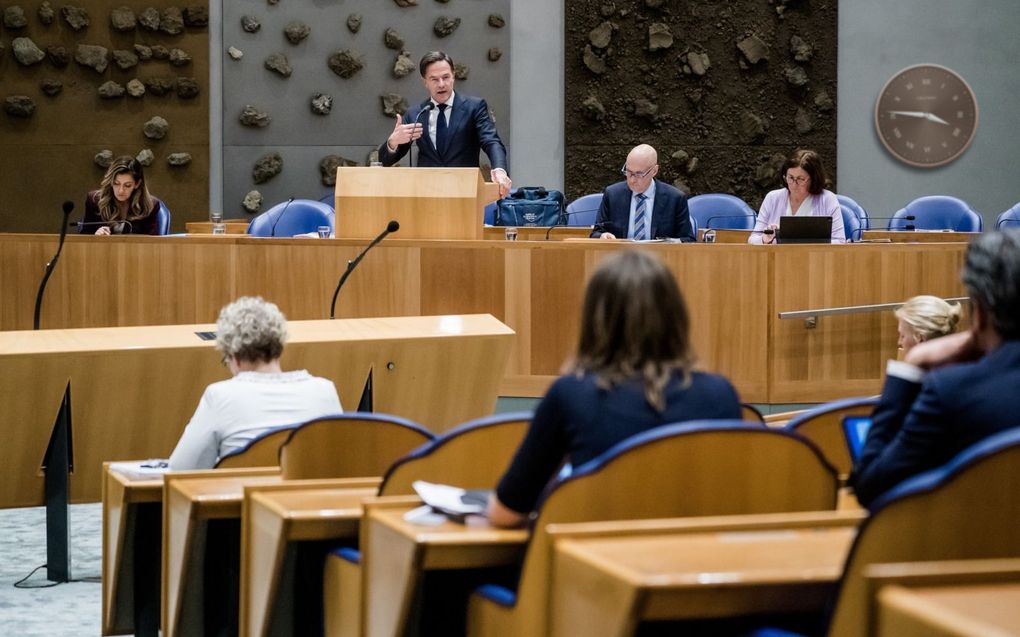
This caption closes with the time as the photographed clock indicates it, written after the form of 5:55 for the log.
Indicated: 3:46
